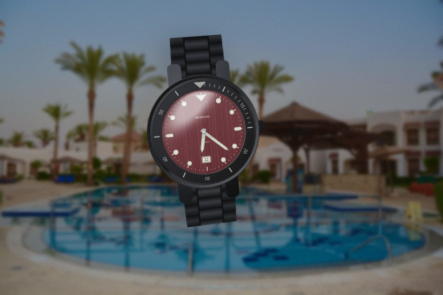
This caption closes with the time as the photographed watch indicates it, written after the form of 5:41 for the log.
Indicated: 6:22
